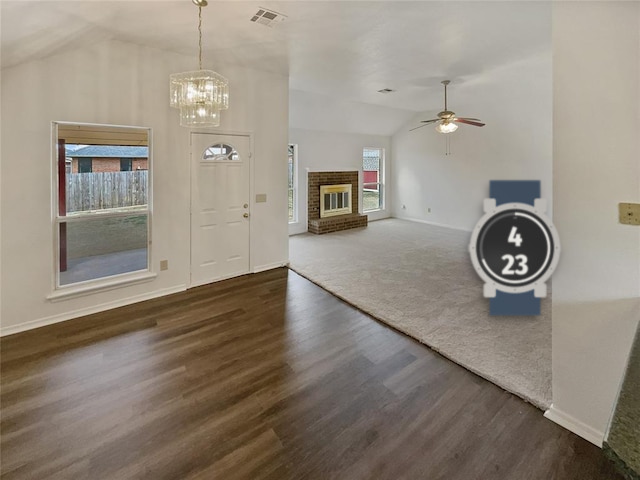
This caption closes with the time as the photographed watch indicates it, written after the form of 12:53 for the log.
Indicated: 4:23
